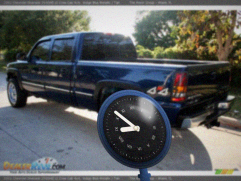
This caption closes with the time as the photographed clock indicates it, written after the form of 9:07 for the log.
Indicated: 8:52
